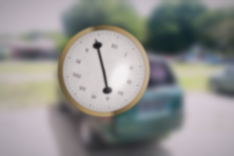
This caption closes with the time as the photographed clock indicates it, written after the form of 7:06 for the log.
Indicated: 4:54
